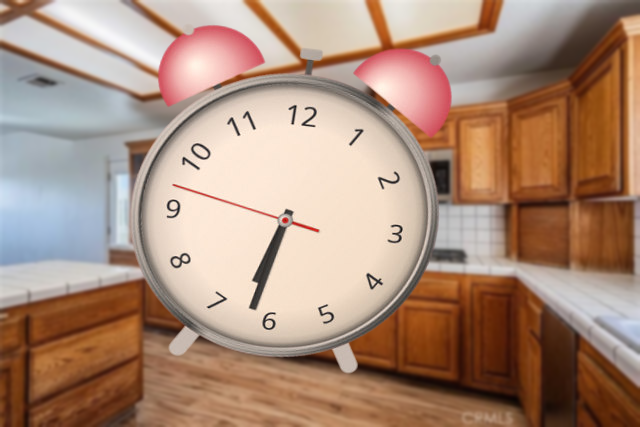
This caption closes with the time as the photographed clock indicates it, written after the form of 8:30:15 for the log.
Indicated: 6:31:47
